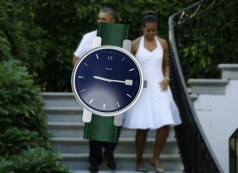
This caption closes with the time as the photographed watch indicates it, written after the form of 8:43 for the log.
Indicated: 9:15
